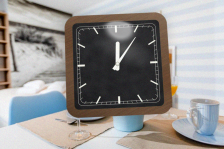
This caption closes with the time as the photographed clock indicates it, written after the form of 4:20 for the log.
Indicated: 12:06
